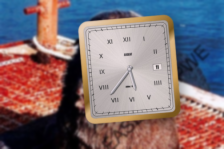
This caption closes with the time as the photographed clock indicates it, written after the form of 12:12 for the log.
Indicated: 5:37
